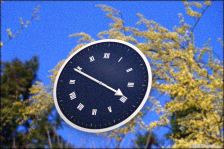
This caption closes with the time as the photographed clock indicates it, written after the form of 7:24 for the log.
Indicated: 3:49
